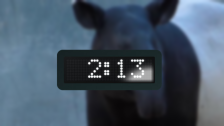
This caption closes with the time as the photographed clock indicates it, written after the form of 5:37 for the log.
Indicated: 2:13
